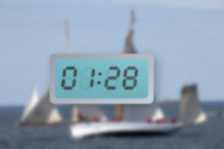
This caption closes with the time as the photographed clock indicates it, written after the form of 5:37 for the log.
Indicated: 1:28
